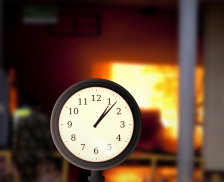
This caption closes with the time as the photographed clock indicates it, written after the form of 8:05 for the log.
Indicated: 1:07
